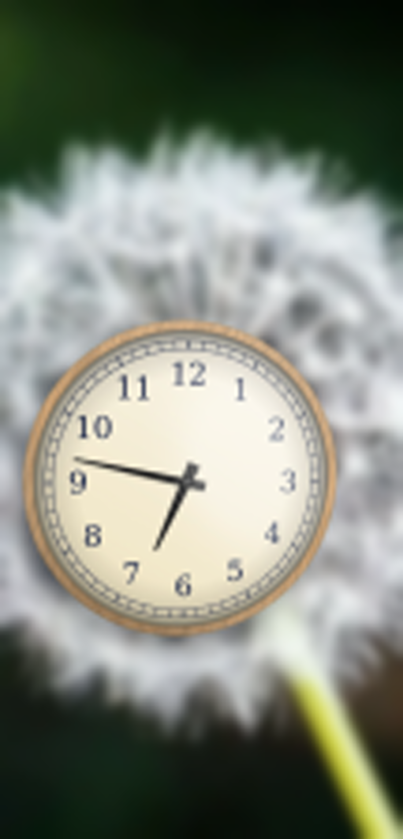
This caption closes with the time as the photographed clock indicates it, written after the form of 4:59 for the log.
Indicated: 6:47
